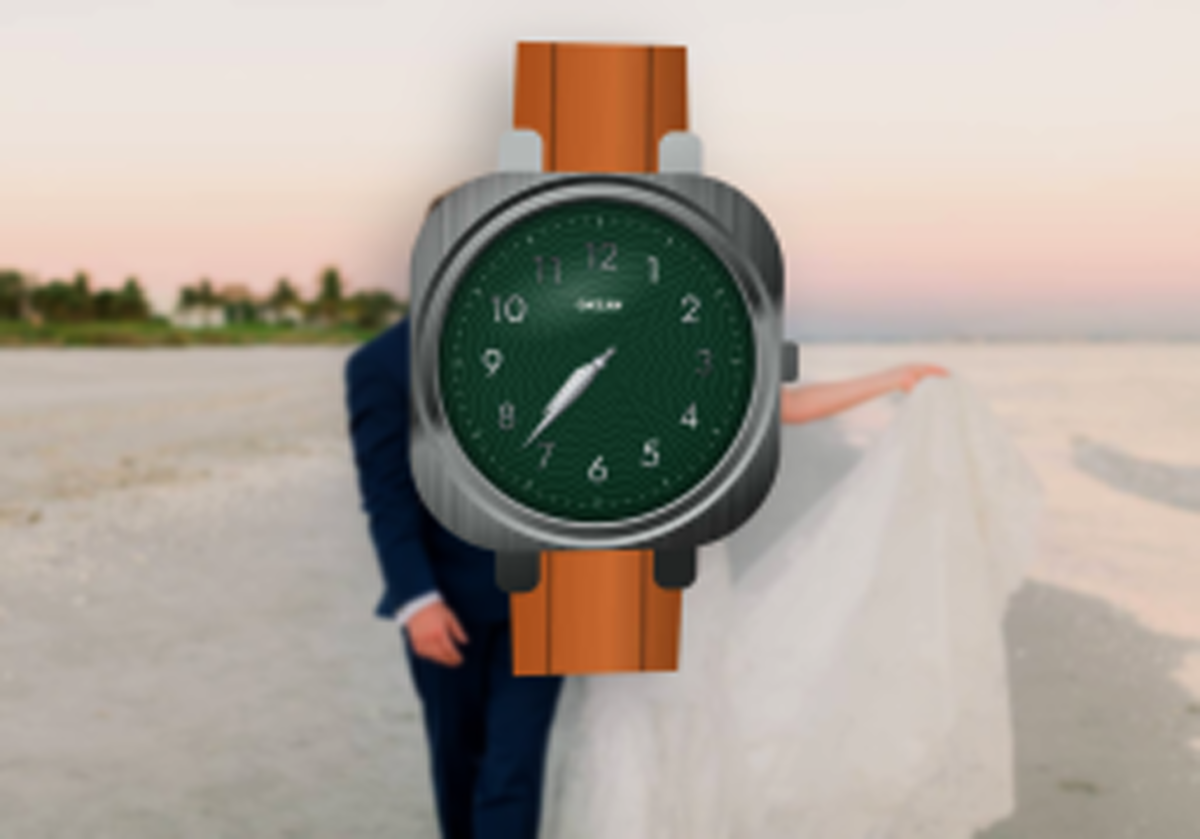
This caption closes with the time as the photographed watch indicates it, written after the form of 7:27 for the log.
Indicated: 7:37
